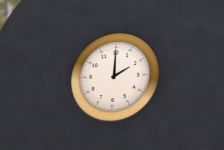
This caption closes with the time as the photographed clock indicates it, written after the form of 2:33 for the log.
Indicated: 2:00
